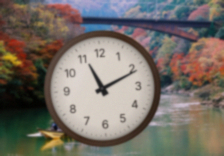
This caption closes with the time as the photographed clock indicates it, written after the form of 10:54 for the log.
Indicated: 11:11
